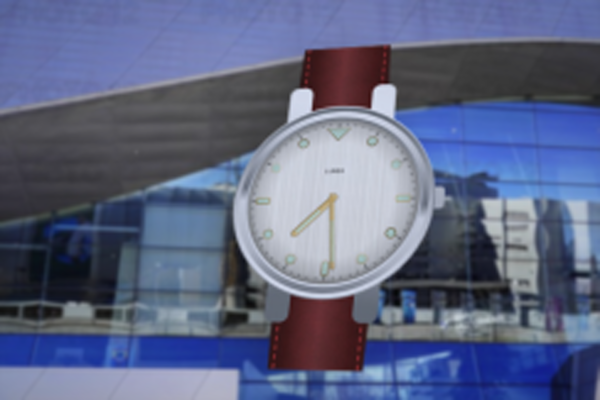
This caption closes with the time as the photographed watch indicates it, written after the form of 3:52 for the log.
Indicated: 7:29
